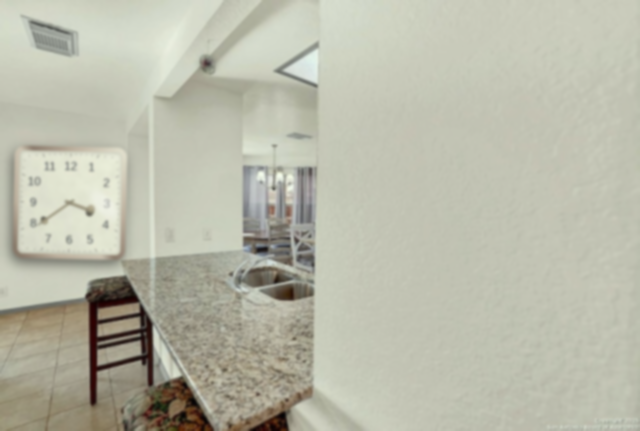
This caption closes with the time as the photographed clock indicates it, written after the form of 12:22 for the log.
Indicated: 3:39
